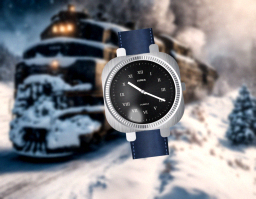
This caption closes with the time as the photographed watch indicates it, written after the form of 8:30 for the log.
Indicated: 10:20
